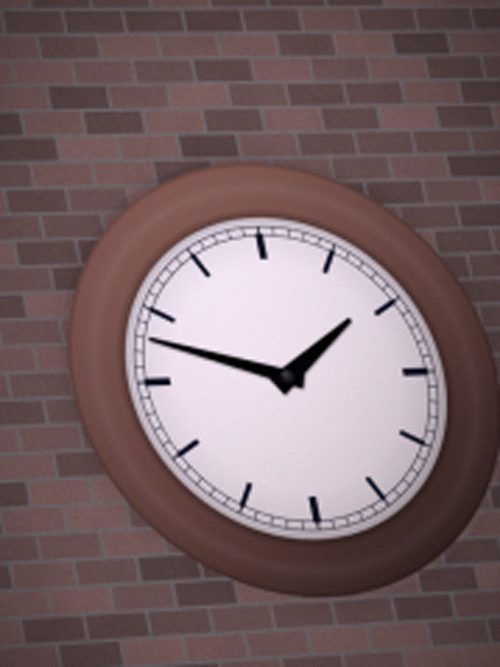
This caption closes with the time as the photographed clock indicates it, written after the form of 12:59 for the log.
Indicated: 1:48
